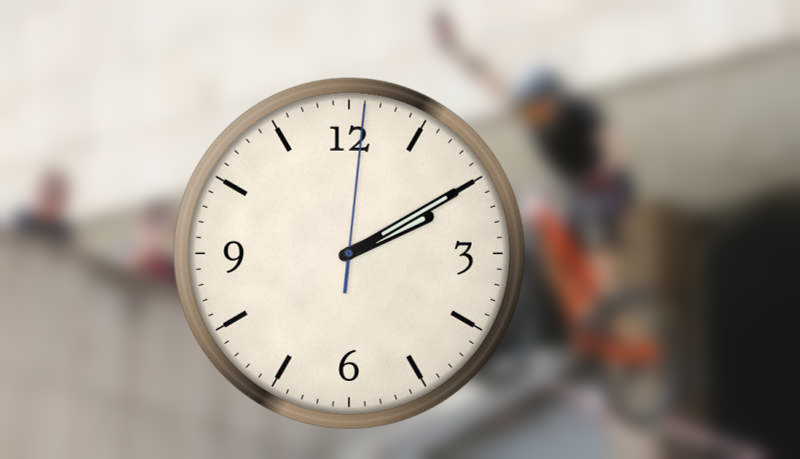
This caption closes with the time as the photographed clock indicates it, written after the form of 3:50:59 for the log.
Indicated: 2:10:01
